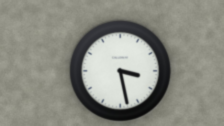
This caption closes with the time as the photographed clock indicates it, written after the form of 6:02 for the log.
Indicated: 3:28
